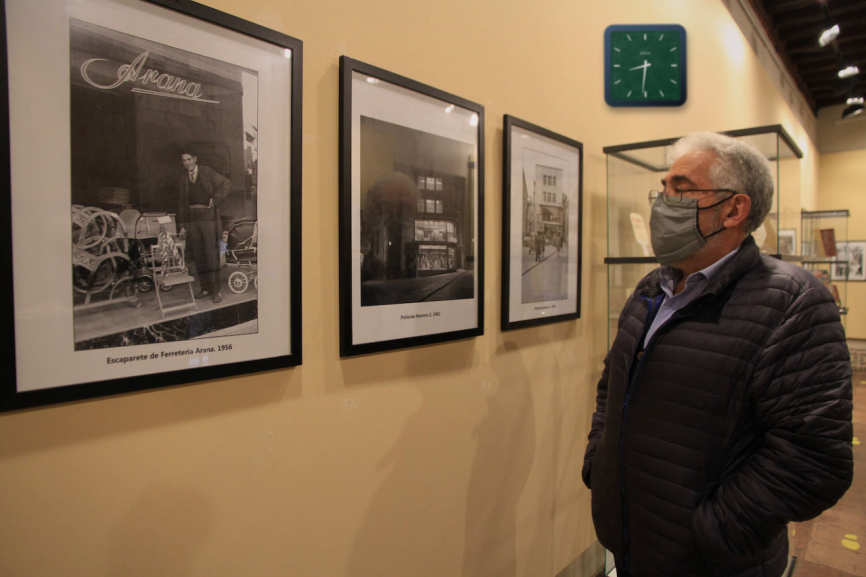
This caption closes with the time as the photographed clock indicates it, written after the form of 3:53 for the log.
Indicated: 8:31
